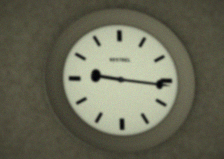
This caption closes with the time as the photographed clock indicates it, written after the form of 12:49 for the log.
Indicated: 9:16
